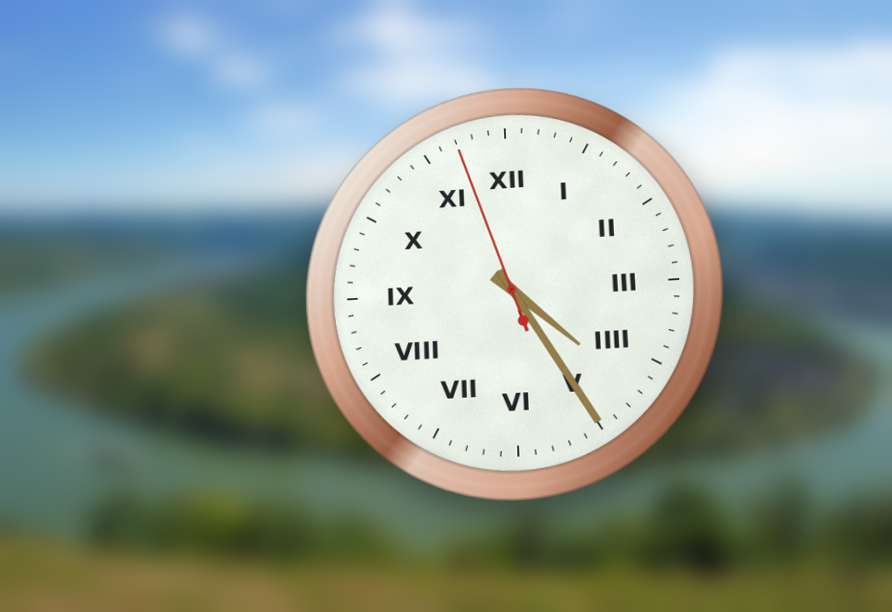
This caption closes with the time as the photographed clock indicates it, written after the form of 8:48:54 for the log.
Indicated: 4:24:57
